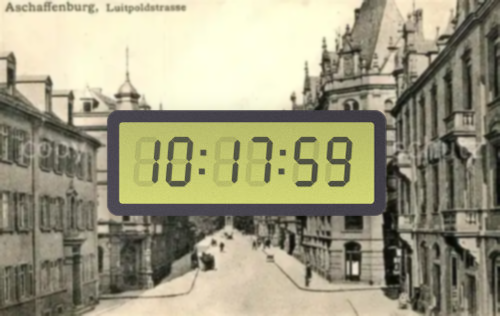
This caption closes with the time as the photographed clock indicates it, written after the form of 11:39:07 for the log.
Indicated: 10:17:59
